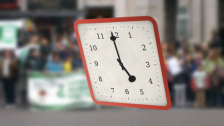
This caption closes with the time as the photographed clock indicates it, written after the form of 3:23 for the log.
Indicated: 4:59
